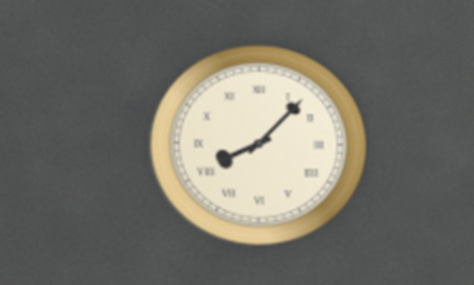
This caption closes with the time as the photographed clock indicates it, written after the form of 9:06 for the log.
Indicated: 8:07
